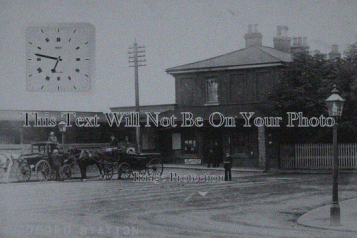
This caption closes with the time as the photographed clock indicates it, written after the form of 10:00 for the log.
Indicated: 6:47
